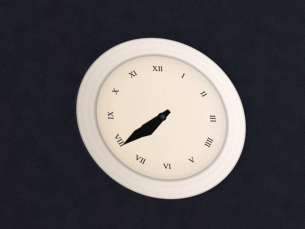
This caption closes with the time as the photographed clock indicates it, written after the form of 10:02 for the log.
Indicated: 7:39
